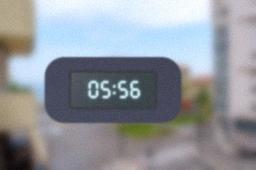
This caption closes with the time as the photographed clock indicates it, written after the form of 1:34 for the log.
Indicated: 5:56
